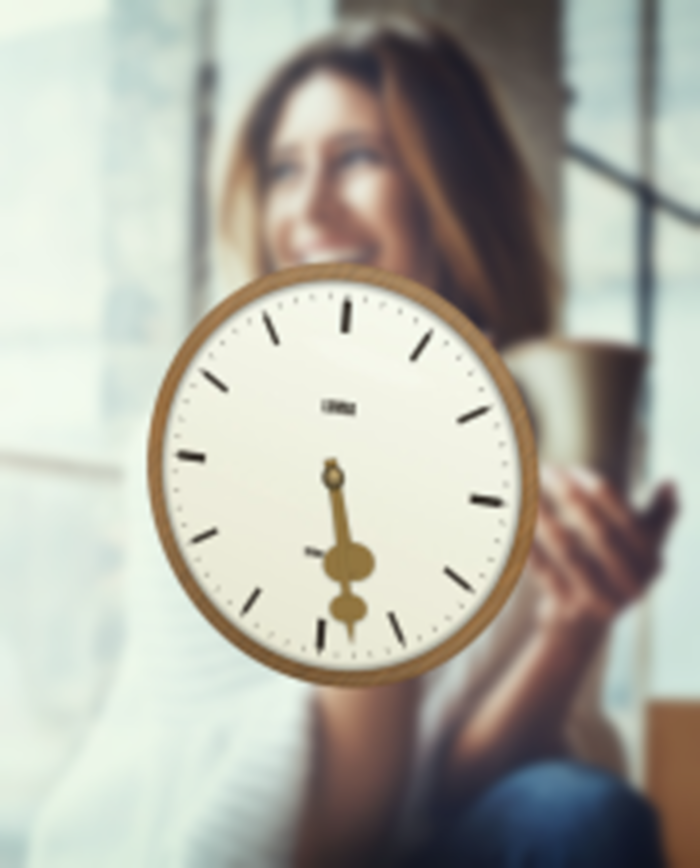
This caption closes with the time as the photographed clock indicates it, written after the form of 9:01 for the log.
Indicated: 5:28
